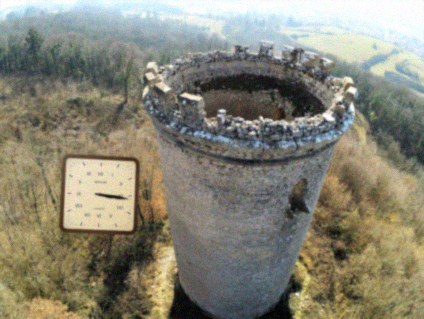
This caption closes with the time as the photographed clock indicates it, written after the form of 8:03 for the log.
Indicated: 3:16
